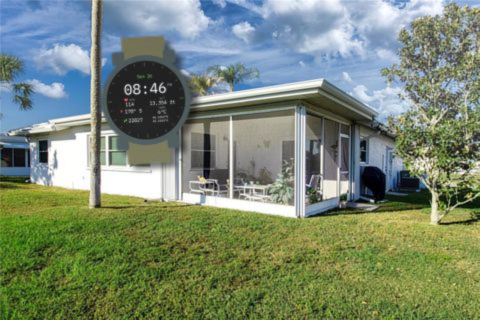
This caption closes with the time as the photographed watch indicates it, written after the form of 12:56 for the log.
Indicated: 8:46
